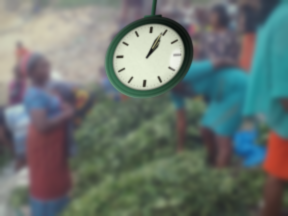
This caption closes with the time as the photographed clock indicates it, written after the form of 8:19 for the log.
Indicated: 1:04
